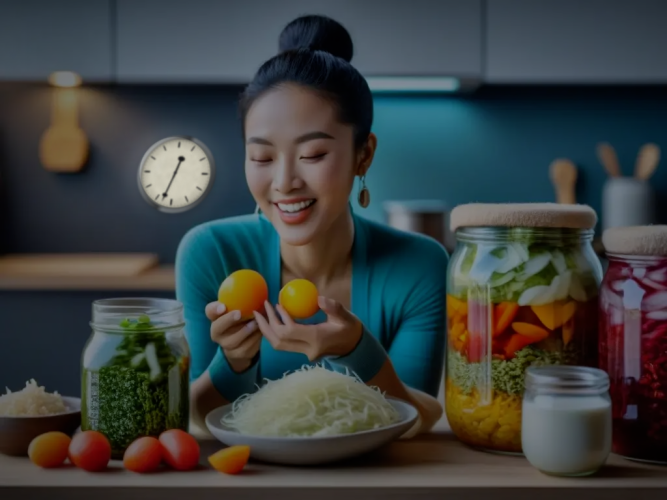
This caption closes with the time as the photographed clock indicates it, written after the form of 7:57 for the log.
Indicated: 12:33
